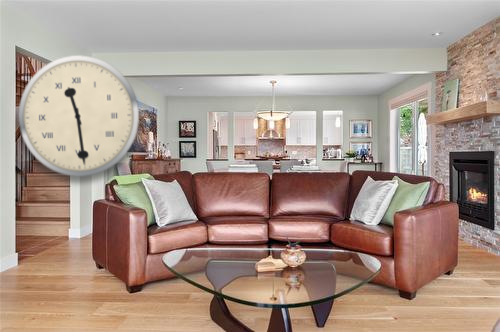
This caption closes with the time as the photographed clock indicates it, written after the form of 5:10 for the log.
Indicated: 11:29
